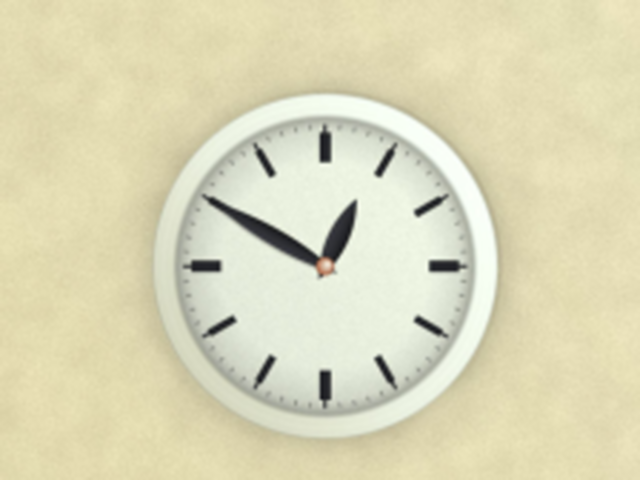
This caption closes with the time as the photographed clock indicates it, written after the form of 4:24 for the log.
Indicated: 12:50
